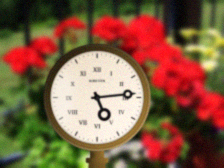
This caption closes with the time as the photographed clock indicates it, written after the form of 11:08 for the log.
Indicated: 5:14
